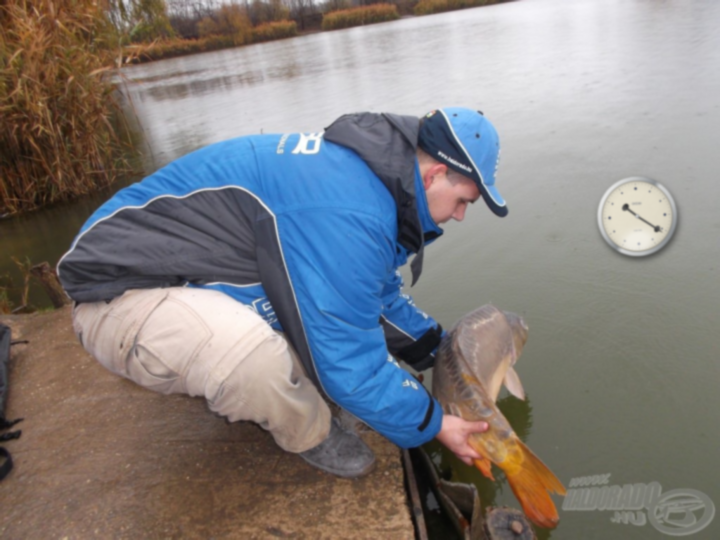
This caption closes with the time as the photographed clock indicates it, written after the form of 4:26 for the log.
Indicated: 10:21
